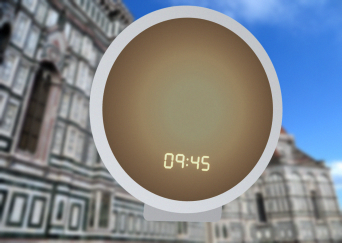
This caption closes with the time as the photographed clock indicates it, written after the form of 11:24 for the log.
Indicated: 9:45
